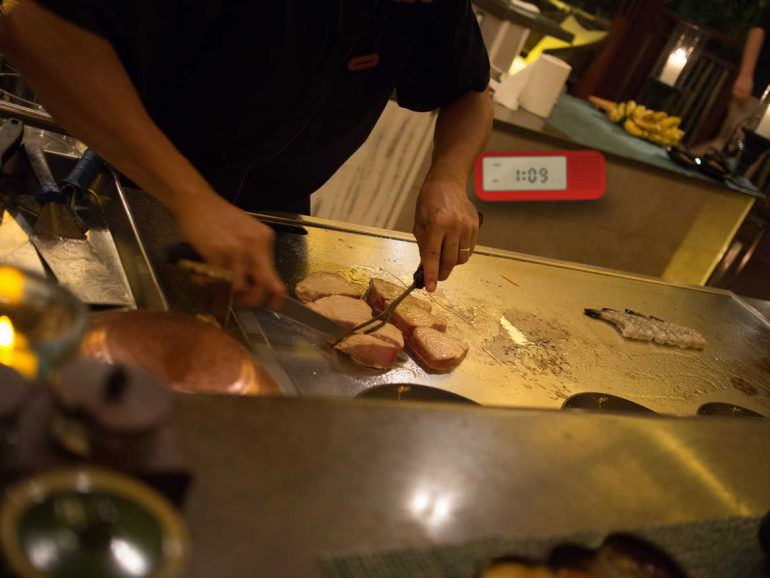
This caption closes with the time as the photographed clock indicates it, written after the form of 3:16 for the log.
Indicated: 1:09
